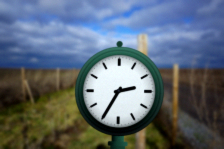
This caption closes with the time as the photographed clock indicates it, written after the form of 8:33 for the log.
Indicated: 2:35
